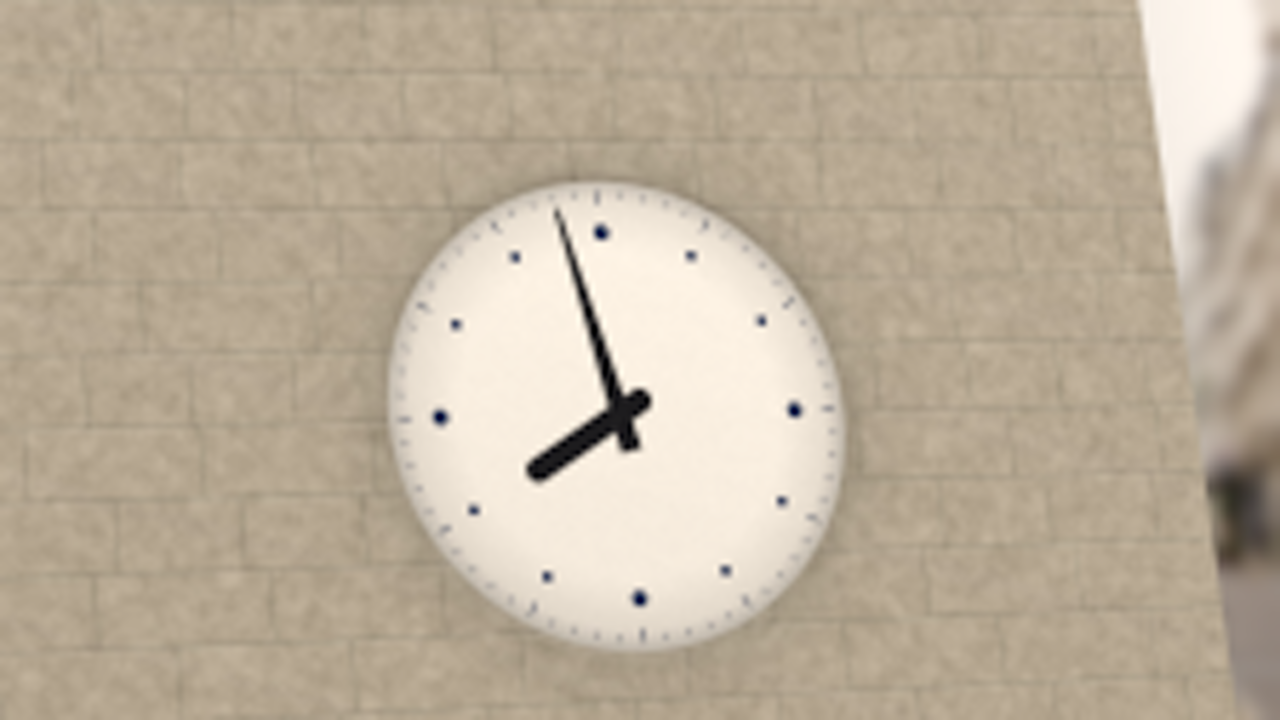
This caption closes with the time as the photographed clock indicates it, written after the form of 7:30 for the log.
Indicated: 7:58
